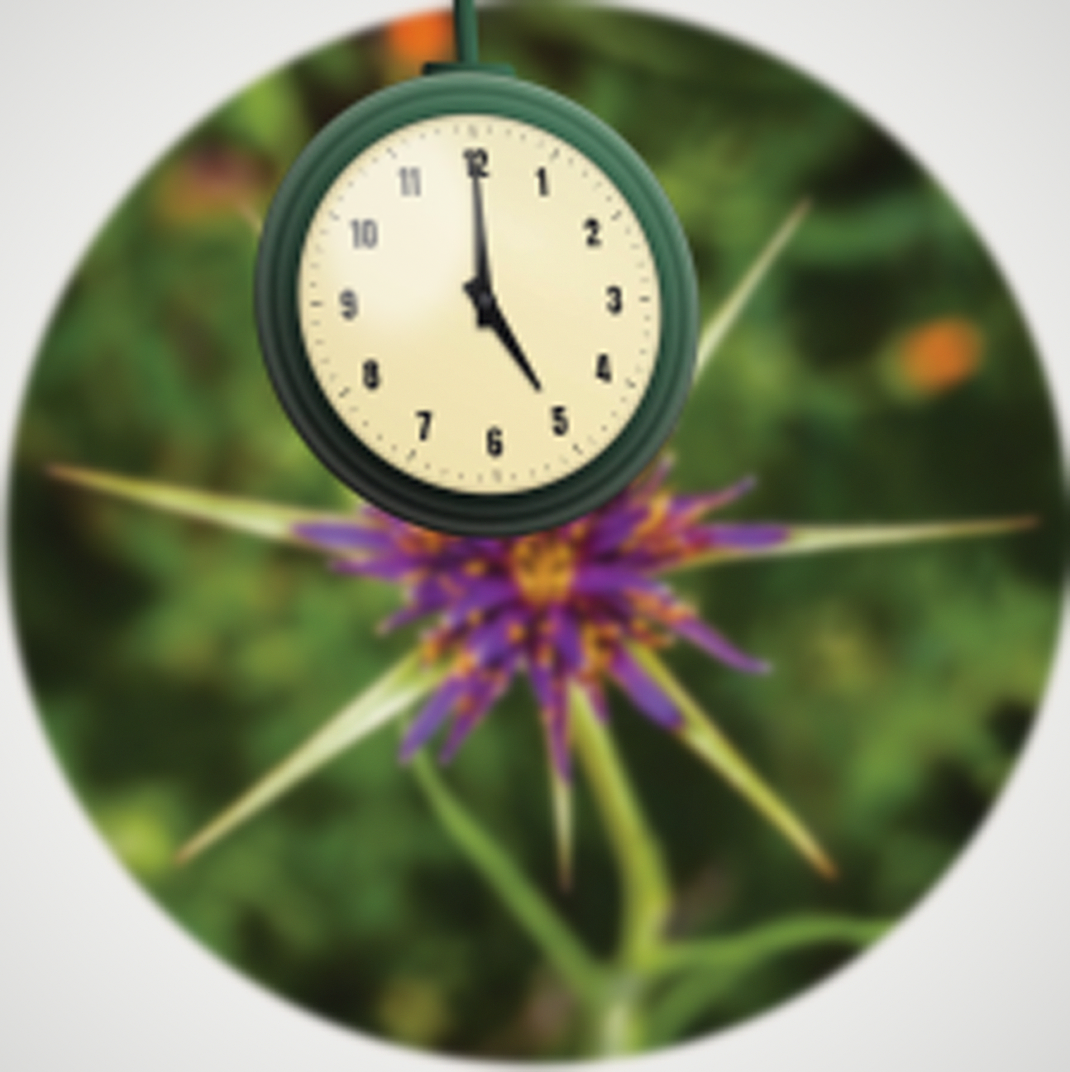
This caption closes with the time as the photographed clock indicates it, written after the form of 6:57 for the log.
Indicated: 5:00
